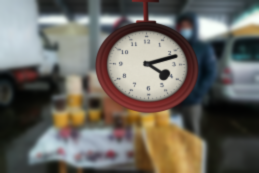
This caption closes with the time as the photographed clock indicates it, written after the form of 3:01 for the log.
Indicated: 4:12
